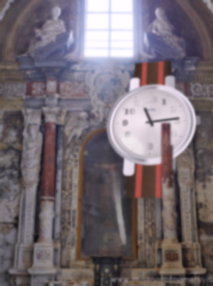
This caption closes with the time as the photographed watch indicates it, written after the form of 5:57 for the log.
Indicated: 11:14
